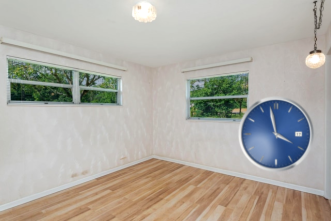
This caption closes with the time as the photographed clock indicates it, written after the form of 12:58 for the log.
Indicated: 3:58
